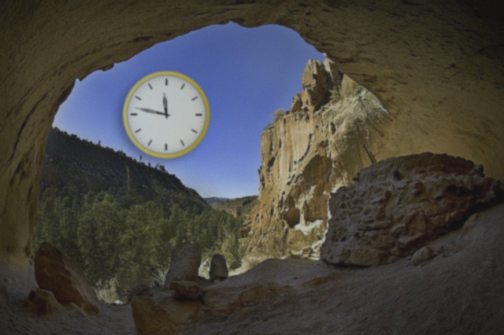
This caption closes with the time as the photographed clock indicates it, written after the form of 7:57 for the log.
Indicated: 11:47
